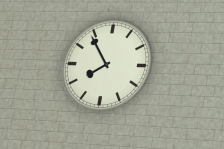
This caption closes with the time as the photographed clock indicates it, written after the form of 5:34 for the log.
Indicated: 7:54
